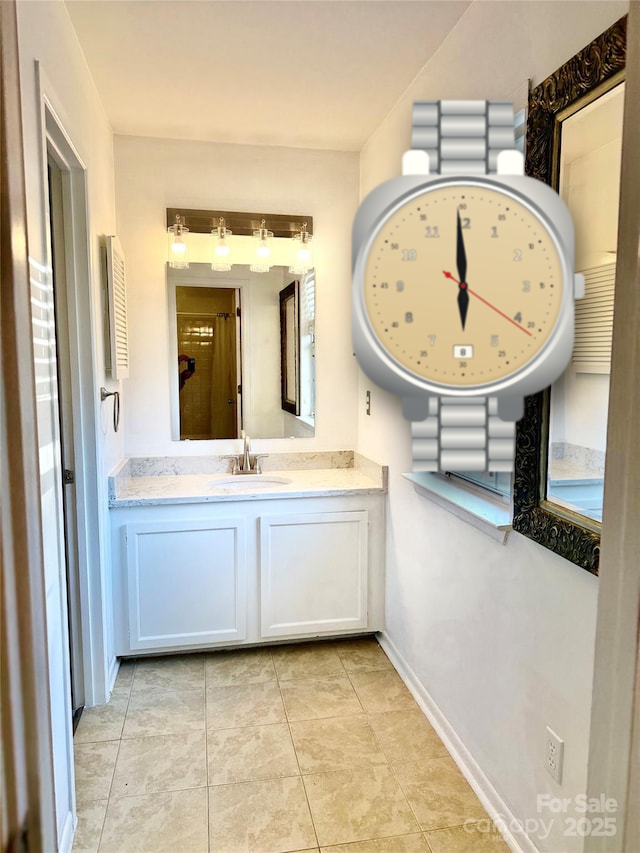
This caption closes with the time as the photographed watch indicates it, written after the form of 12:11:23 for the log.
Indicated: 5:59:21
